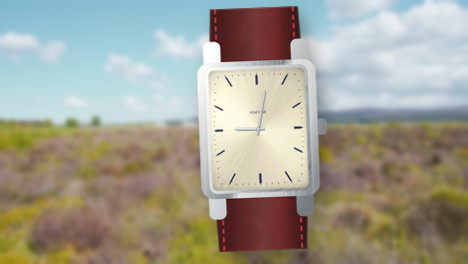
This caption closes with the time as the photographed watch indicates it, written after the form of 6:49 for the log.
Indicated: 9:02
